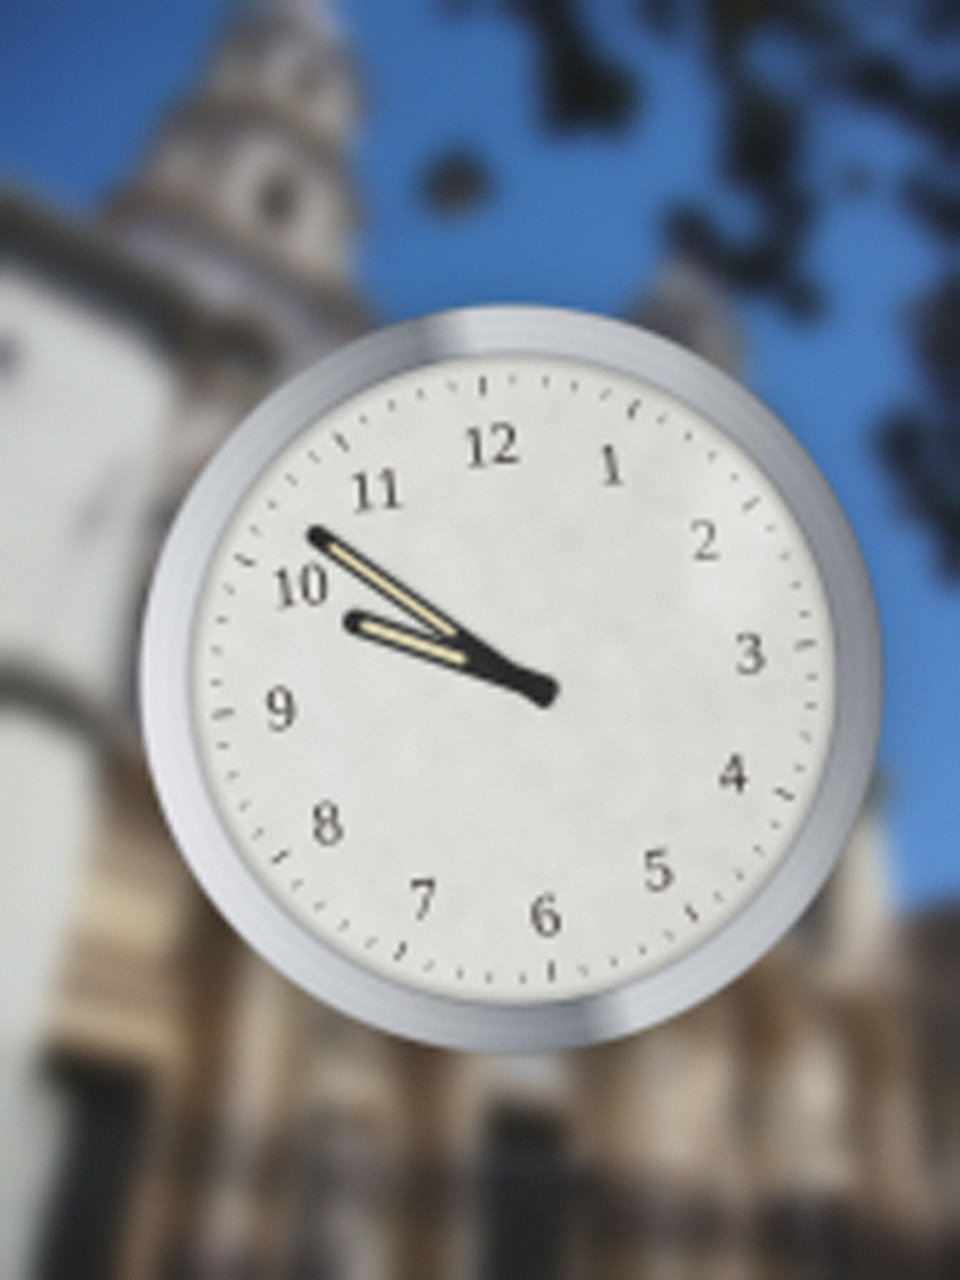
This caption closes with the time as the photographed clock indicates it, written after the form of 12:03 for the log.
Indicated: 9:52
